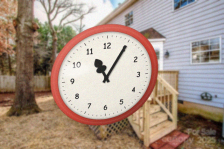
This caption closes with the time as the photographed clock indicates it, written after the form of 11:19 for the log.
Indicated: 11:05
